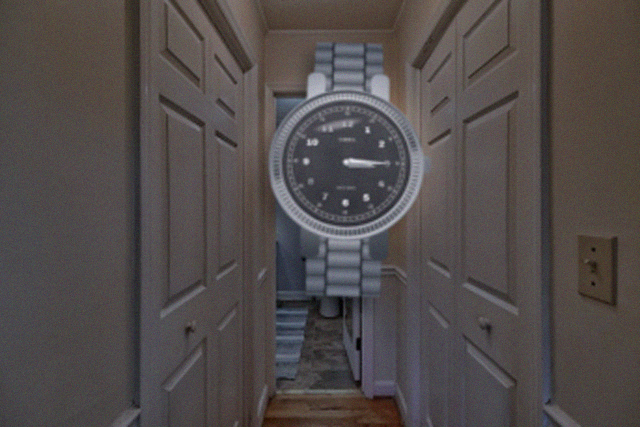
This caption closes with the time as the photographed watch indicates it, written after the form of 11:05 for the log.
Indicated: 3:15
